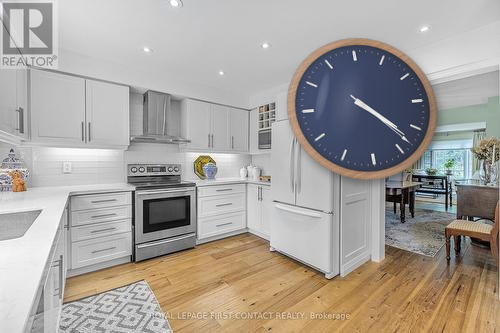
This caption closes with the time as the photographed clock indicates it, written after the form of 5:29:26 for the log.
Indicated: 4:22:23
